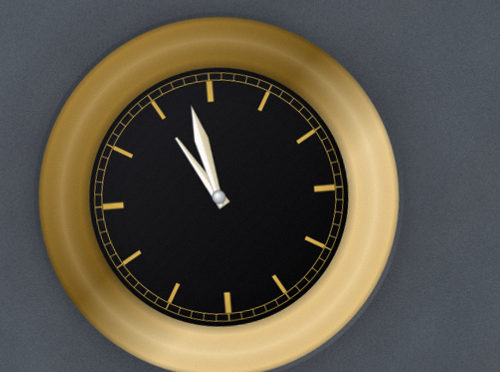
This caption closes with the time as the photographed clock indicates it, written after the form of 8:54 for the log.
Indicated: 10:58
